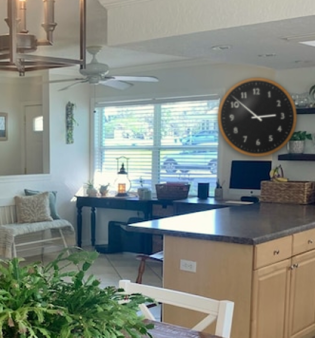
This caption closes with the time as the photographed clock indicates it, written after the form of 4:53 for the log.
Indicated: 2:52
